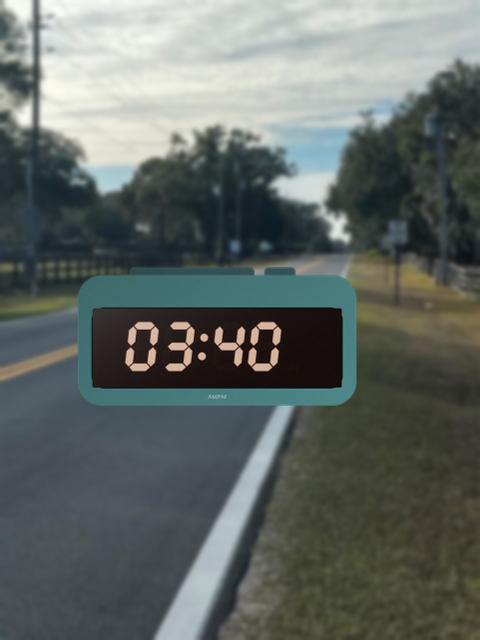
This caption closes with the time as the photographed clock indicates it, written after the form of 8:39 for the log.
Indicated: 3:40
